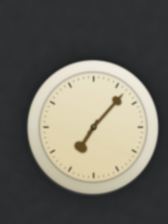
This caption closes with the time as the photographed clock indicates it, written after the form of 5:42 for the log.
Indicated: 7:07
